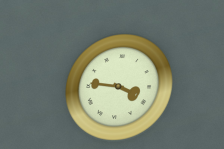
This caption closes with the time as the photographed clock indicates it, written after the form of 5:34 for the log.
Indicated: 3:46
